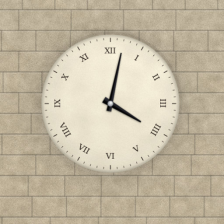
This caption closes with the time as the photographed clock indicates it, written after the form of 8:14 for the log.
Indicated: 4:02
